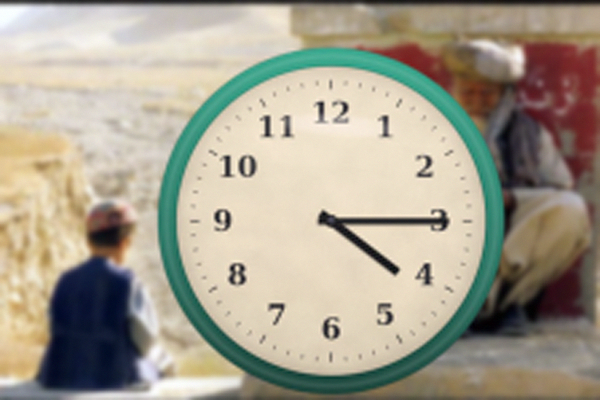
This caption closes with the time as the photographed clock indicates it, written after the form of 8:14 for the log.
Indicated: 4:15
